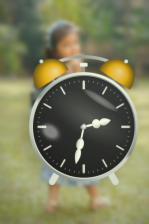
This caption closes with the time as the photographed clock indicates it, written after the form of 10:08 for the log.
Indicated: 2:32
